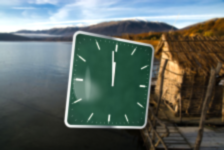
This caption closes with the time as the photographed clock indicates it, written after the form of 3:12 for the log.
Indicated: 11:59
